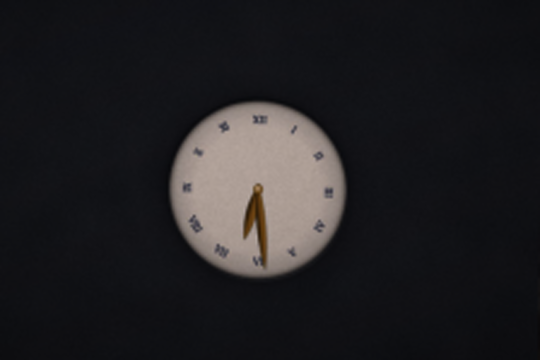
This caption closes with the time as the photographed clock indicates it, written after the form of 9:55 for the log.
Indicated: 6:29
